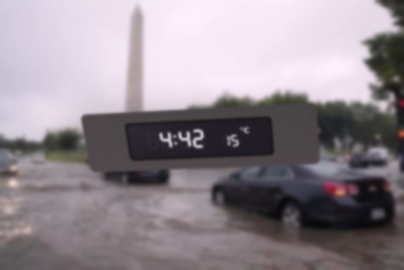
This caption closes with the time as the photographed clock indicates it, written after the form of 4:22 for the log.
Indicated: 4:42
